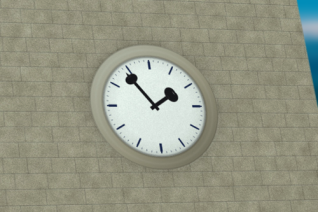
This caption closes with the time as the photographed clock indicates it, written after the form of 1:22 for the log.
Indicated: 1:54
